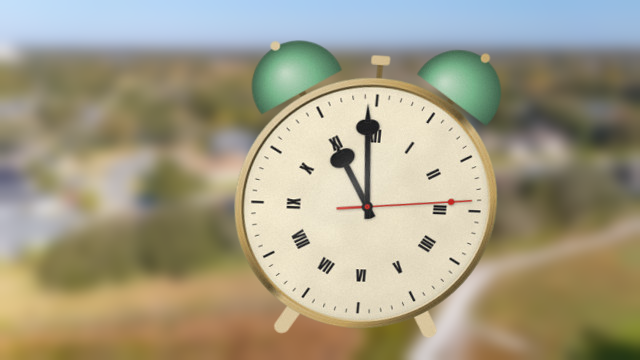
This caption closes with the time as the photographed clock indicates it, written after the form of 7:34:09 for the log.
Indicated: 10:59:14
